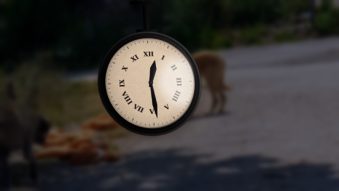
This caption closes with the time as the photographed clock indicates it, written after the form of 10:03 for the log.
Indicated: 12:29
